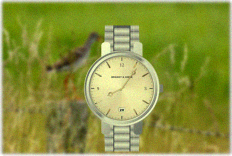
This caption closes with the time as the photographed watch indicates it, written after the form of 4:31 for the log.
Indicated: 8:06
